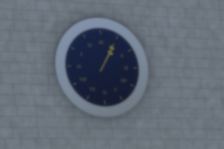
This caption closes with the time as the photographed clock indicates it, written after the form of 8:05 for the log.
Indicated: 1:05
